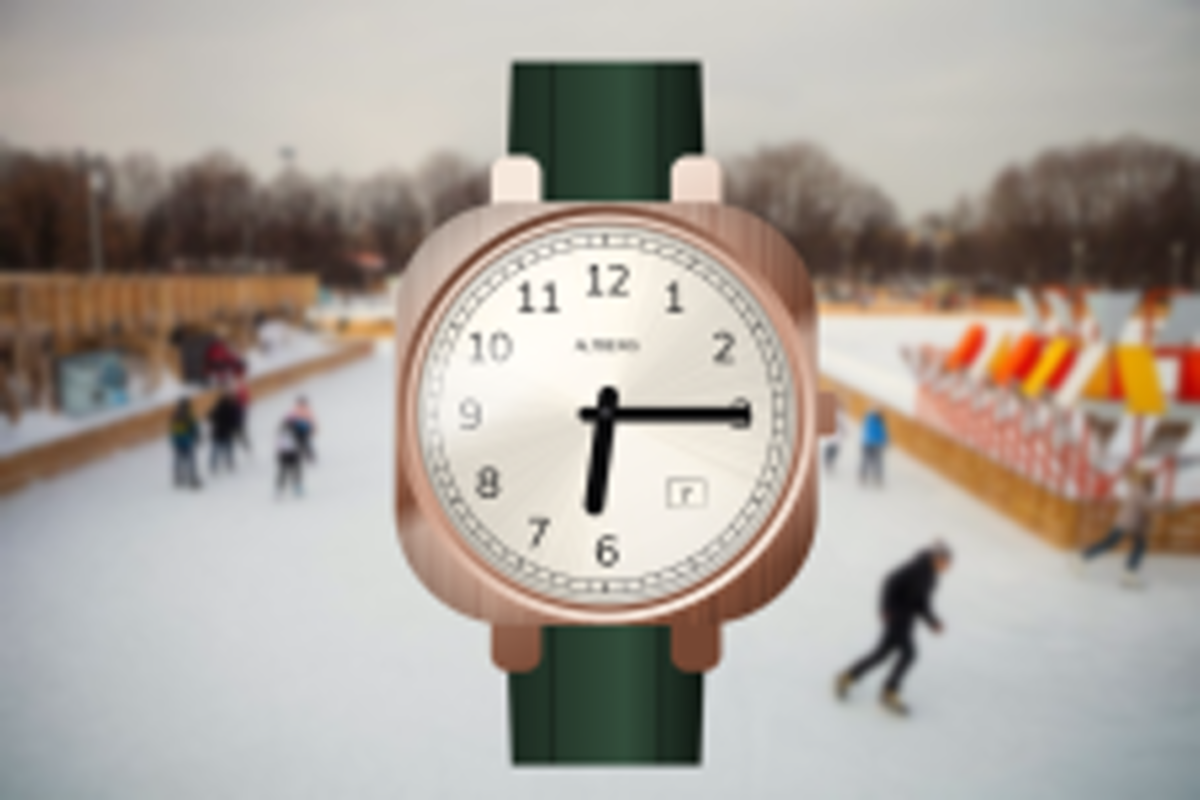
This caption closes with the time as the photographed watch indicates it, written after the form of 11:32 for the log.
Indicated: 6:15
